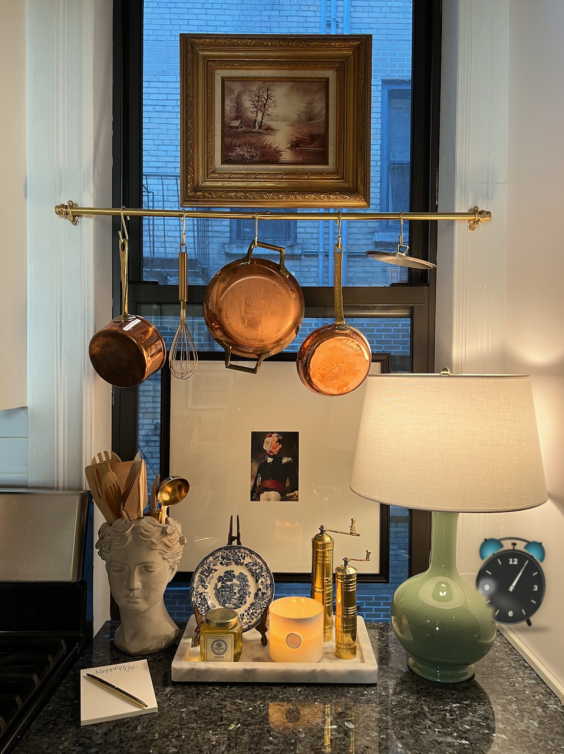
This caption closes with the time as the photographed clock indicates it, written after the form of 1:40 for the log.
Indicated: 1:05
